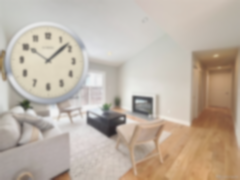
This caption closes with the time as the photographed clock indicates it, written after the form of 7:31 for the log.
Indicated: 10:08
